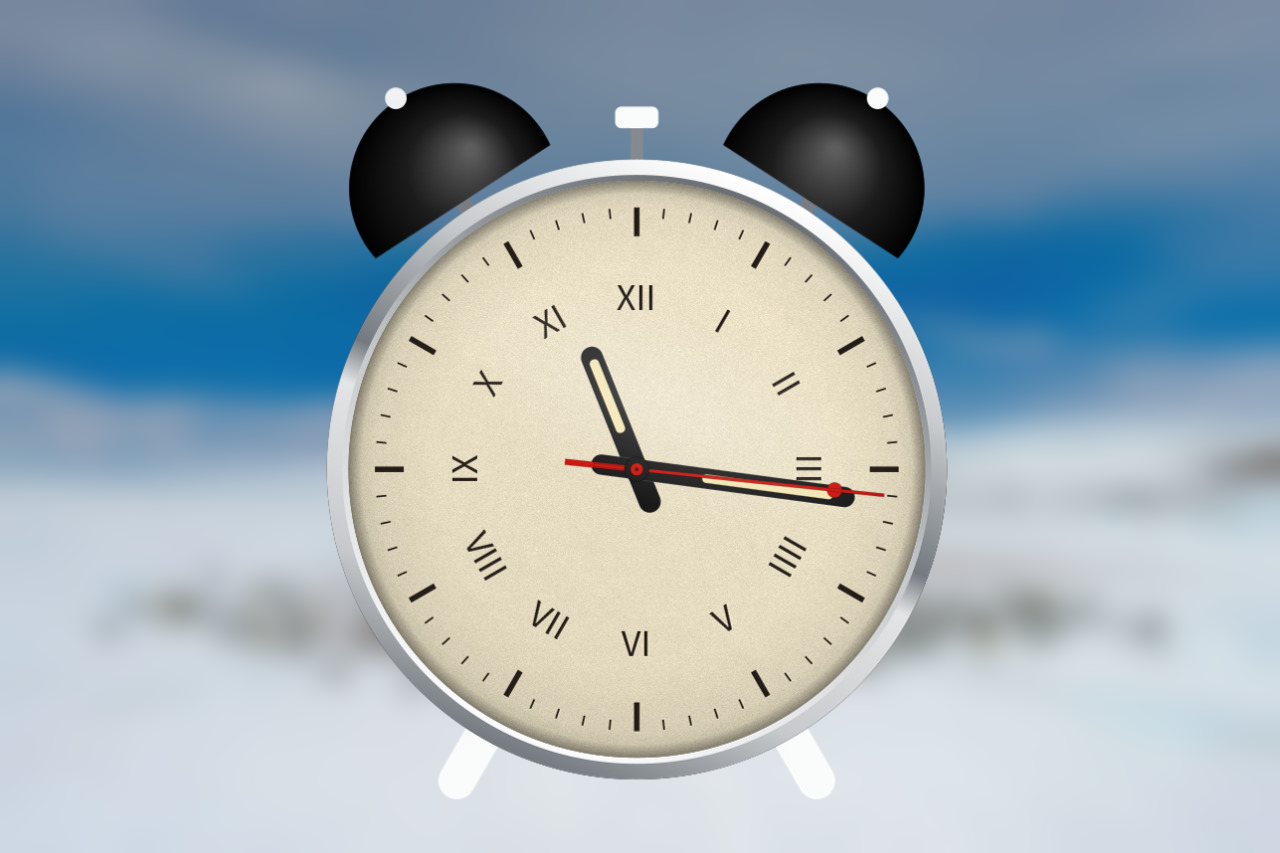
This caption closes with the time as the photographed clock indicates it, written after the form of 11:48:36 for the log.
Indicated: 11:16:16
